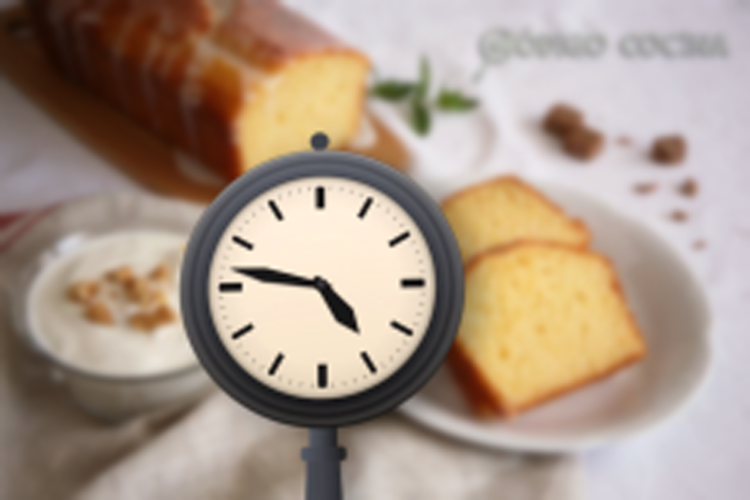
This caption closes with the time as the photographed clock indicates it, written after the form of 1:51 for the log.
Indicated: 4:47
